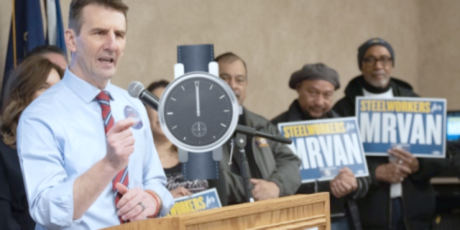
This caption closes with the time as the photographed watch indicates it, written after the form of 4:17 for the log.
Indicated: 12:00
